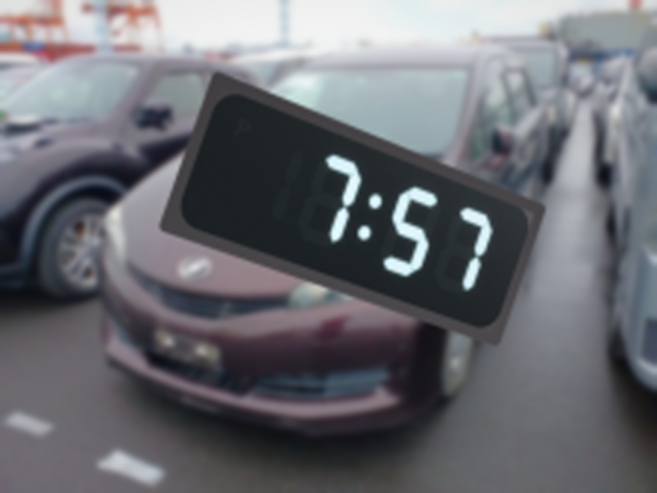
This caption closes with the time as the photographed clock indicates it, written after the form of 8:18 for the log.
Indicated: 7:57
